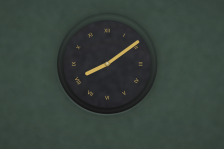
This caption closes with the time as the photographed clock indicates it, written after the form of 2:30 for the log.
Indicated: 8:09
